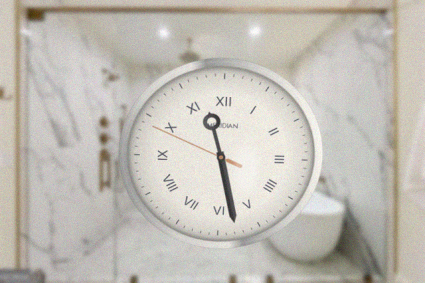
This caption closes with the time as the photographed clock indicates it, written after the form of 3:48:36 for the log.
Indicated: 11:27:49
